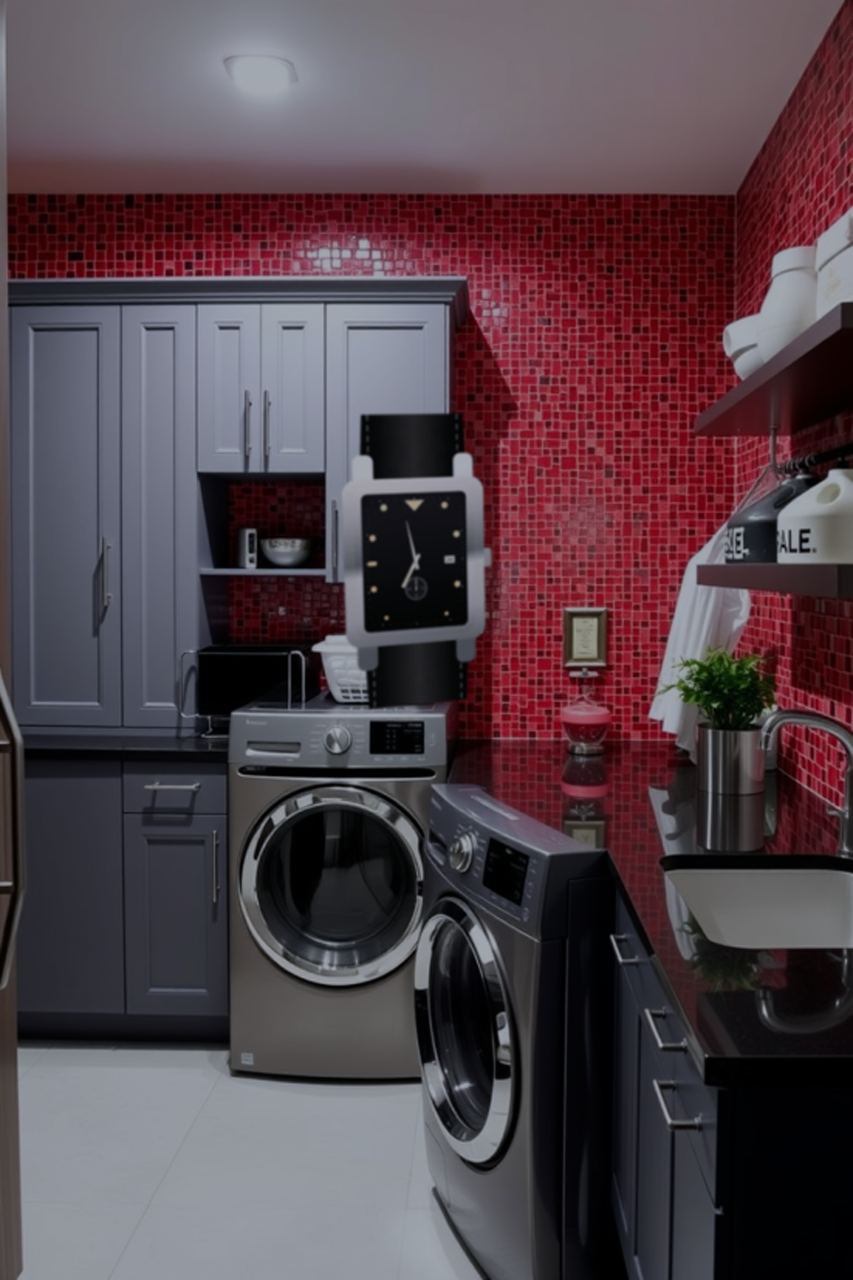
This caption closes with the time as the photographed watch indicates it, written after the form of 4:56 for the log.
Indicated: 6:58
